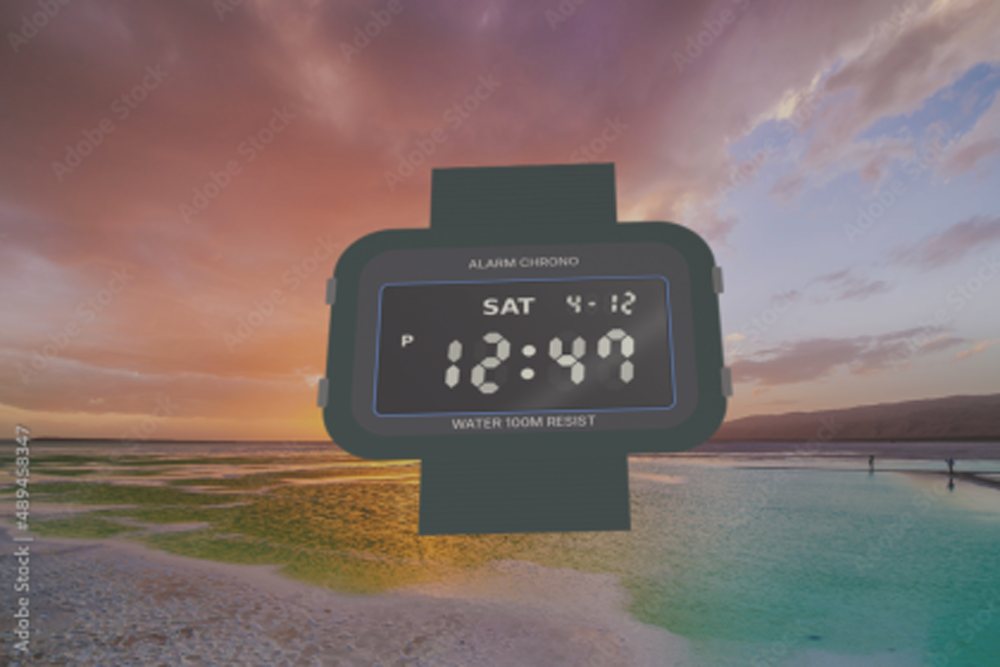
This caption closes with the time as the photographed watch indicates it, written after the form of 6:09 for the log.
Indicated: 12:47
